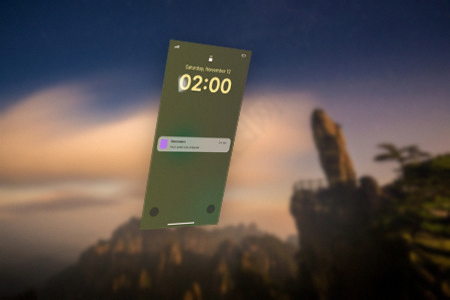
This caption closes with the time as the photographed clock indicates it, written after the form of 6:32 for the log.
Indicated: 2:00
